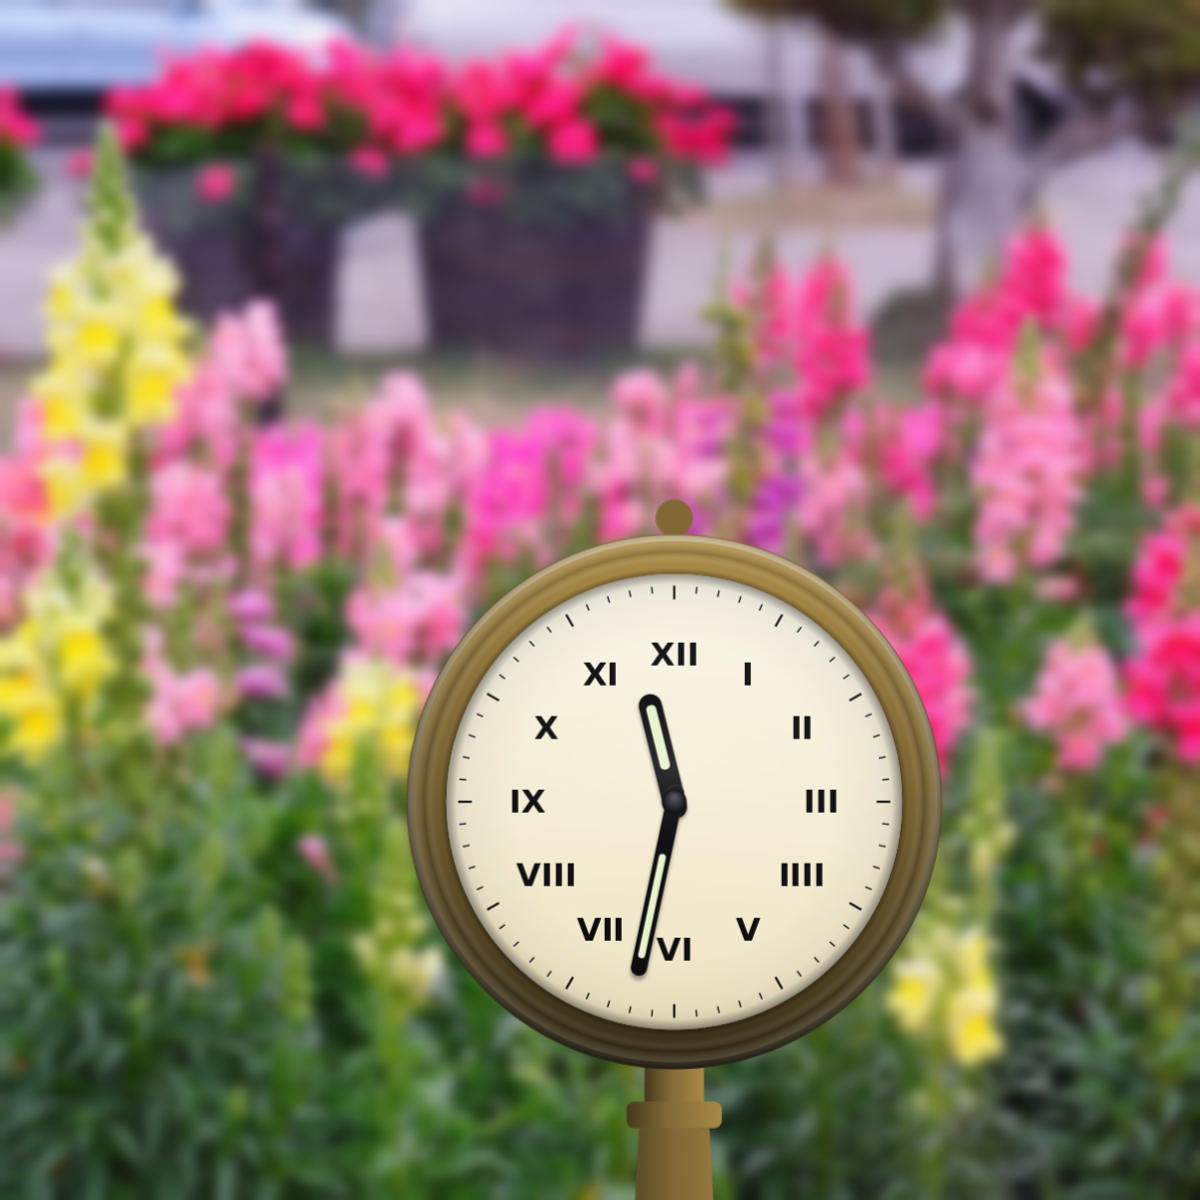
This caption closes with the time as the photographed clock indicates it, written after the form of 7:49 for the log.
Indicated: 11:32
